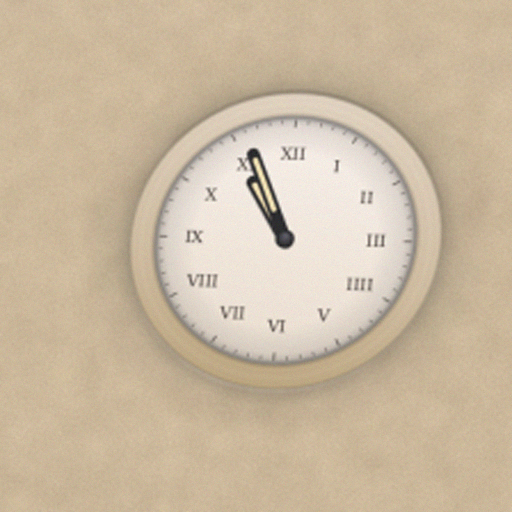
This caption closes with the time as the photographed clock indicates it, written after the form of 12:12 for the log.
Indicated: 10:56
